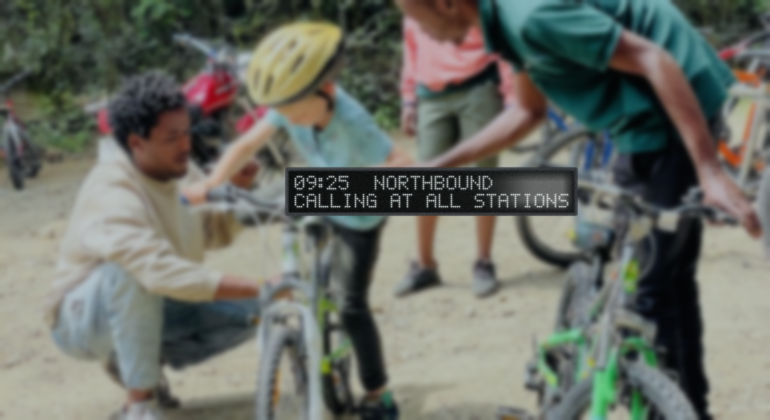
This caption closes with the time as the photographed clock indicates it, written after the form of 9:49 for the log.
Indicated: 9:25
